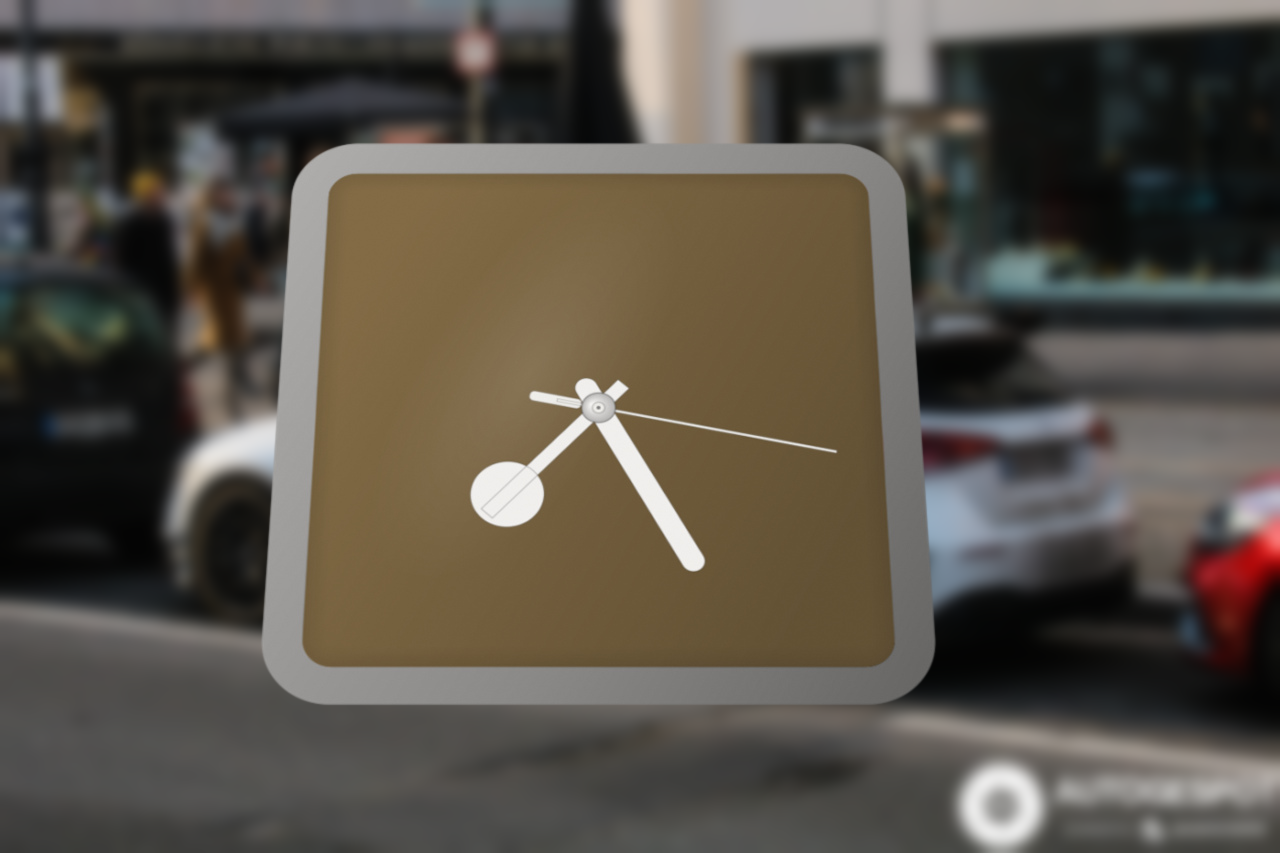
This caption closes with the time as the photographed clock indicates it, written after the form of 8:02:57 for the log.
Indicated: 7:25:17
